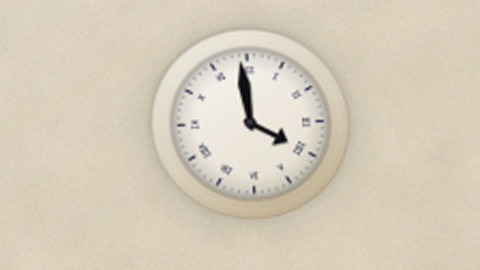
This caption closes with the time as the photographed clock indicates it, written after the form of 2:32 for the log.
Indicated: 3:59
